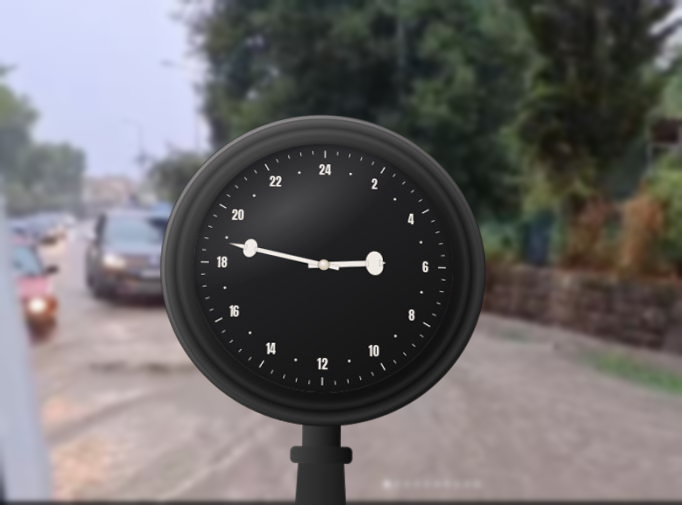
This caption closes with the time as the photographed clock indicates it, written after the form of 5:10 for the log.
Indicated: 5:47
